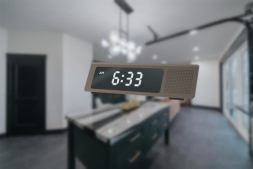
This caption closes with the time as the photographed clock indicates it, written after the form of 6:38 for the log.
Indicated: 6:33
